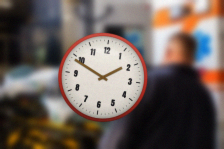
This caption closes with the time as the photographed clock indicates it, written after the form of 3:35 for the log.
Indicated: 1:49
